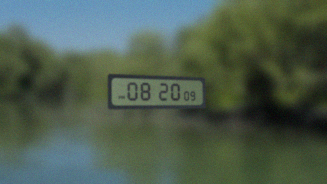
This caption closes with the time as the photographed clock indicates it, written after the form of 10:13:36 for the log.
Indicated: 8:20:09
